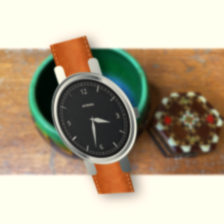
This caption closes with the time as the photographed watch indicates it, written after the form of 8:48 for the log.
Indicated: 3:32
